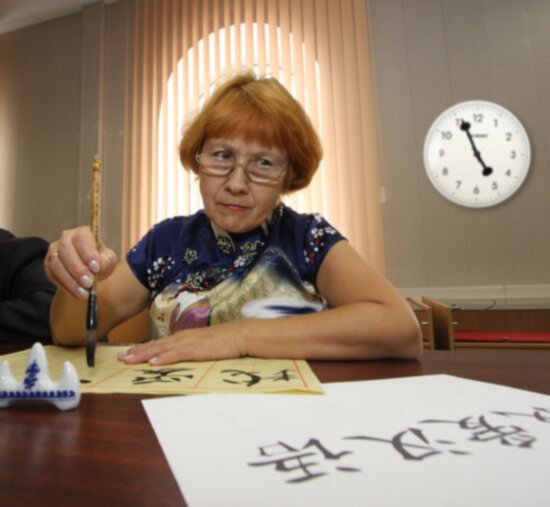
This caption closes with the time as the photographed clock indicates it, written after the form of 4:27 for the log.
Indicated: 4:56
